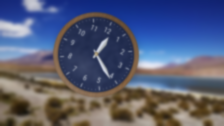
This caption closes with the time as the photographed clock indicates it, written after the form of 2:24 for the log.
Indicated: 12:21
